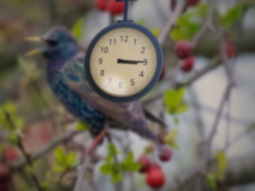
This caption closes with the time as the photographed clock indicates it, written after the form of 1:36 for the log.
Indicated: 3:15
